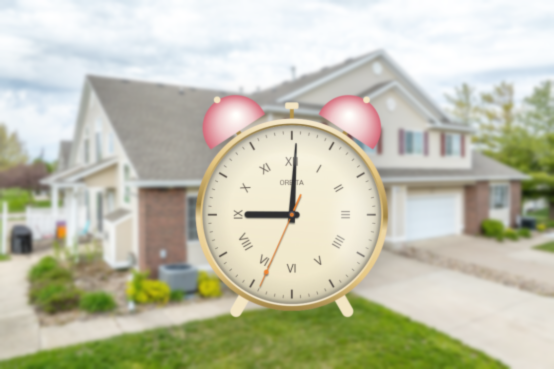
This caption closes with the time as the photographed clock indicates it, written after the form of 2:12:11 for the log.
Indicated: 9:00:34
